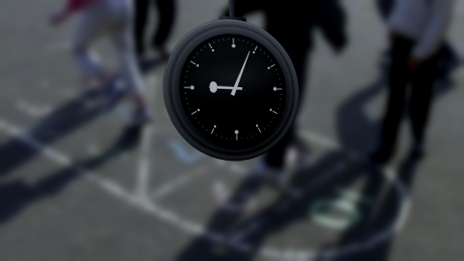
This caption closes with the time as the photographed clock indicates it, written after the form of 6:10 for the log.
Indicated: 9:04
